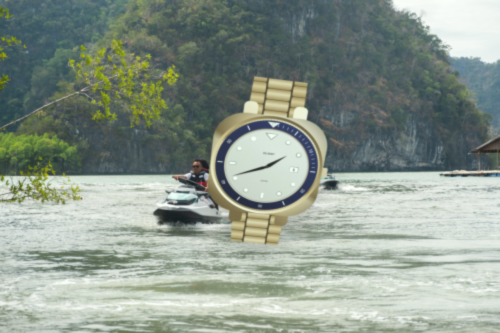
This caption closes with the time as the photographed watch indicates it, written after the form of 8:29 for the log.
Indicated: 1:41
